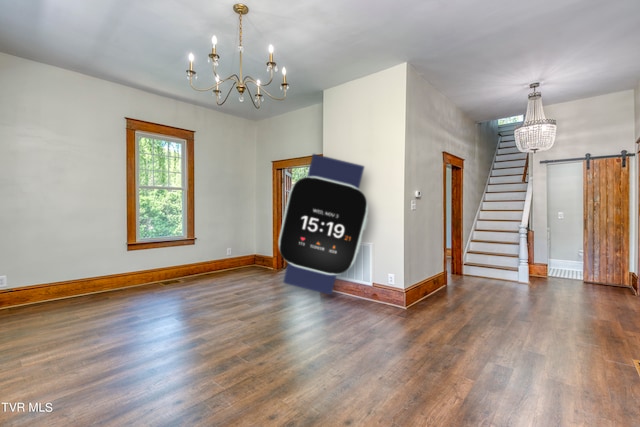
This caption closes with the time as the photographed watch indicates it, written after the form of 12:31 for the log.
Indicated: 15:19
